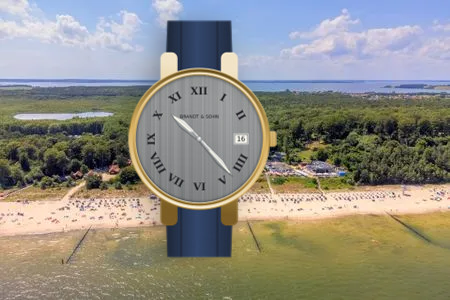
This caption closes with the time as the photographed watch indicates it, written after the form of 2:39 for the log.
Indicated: 10:23
